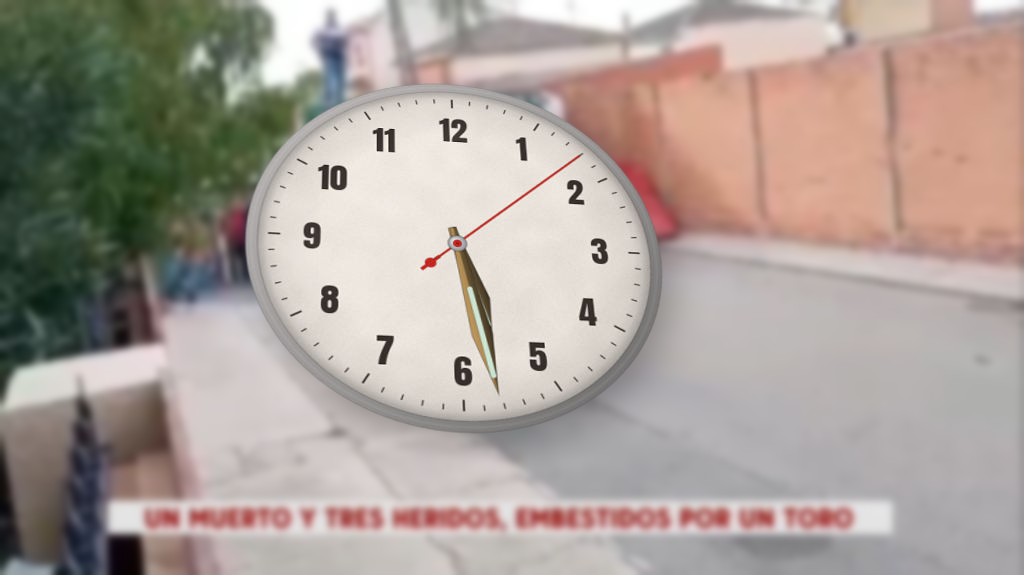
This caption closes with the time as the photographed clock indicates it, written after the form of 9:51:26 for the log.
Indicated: 5:28:08
